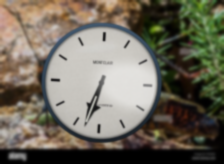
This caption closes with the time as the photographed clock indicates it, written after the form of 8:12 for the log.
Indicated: 6:33
